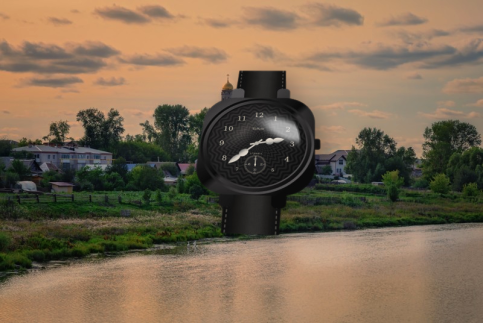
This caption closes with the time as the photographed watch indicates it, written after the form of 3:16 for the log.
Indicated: 2:38
